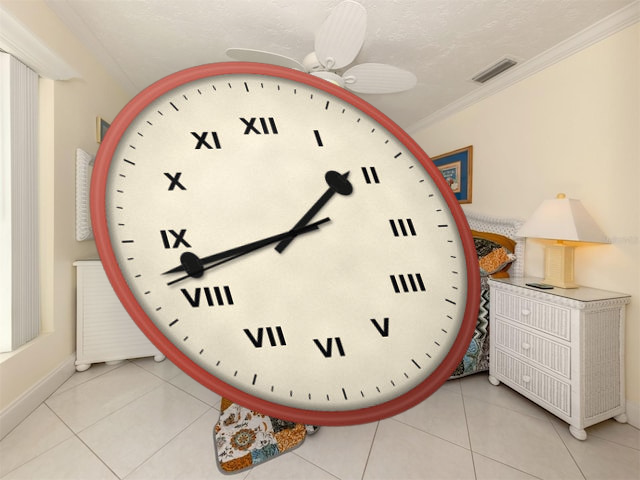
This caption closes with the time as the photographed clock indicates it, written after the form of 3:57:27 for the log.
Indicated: 1:42:42
